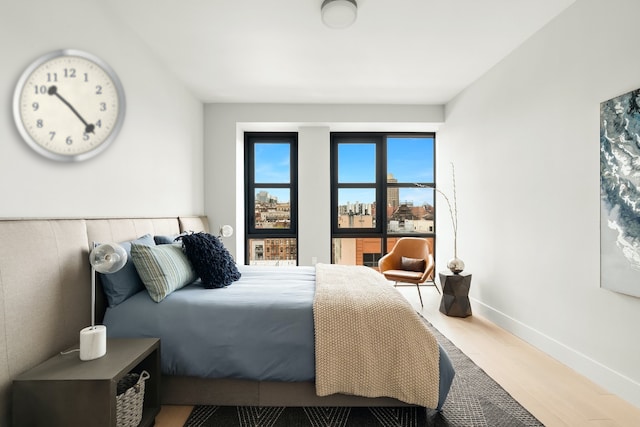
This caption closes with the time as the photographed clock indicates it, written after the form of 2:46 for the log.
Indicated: 10:23
